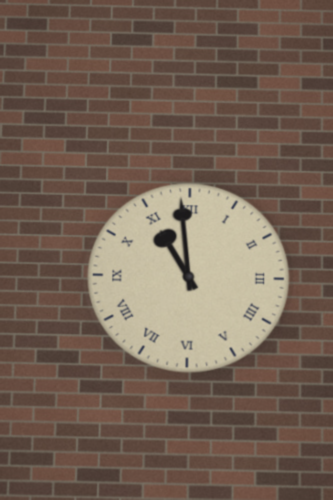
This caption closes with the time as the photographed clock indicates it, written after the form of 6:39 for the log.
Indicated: 10:59
